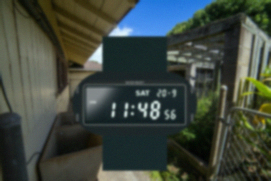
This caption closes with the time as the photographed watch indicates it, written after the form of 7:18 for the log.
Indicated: 11:48
